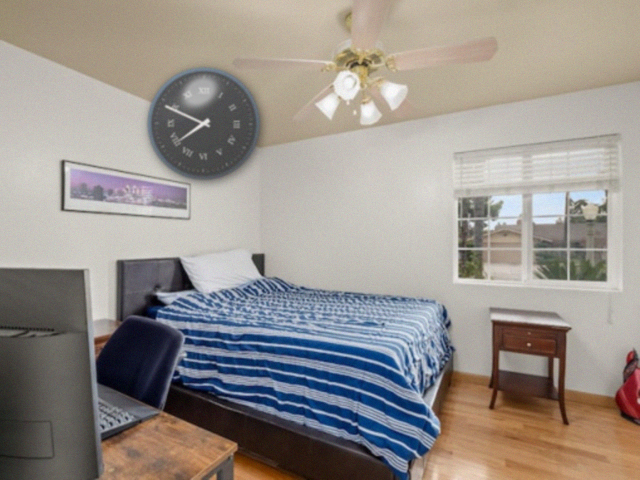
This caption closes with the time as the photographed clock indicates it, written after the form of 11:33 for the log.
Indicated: 7:49
